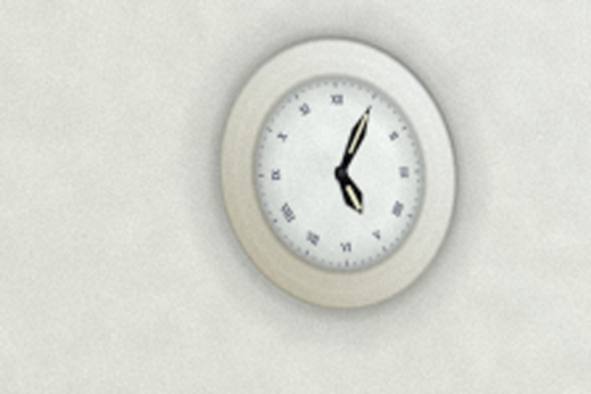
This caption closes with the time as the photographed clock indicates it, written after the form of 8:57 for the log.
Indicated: 5:05
